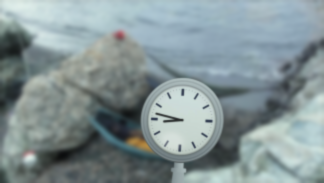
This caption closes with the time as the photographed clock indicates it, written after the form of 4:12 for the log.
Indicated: 8:47
